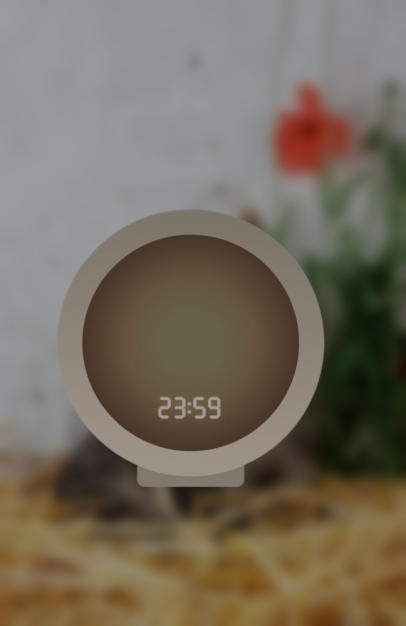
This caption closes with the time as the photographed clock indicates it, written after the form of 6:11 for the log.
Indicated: 23:59
